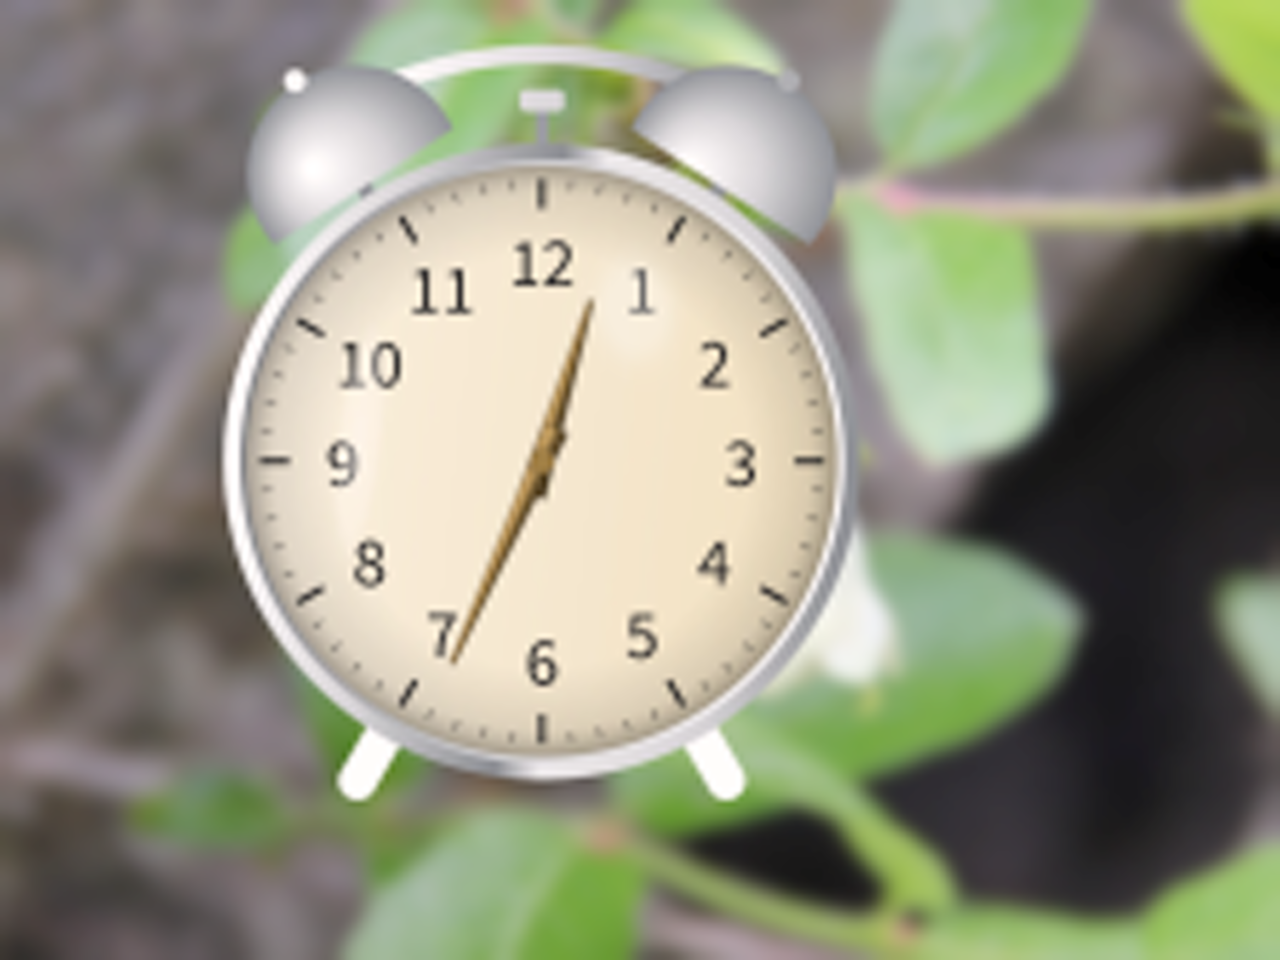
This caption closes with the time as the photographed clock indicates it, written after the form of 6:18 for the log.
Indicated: 12:34
